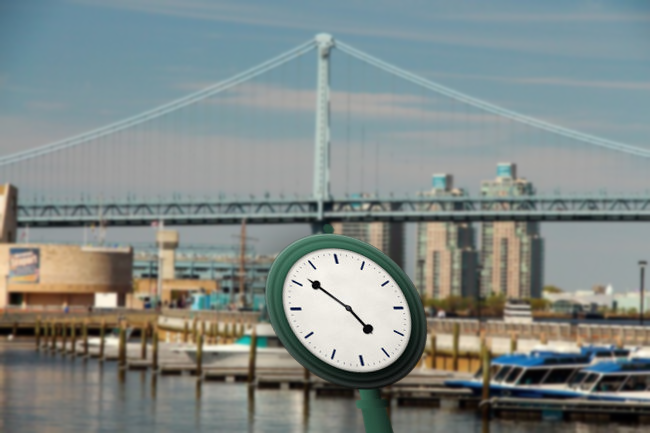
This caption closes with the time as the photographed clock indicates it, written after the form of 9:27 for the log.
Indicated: 4:52
